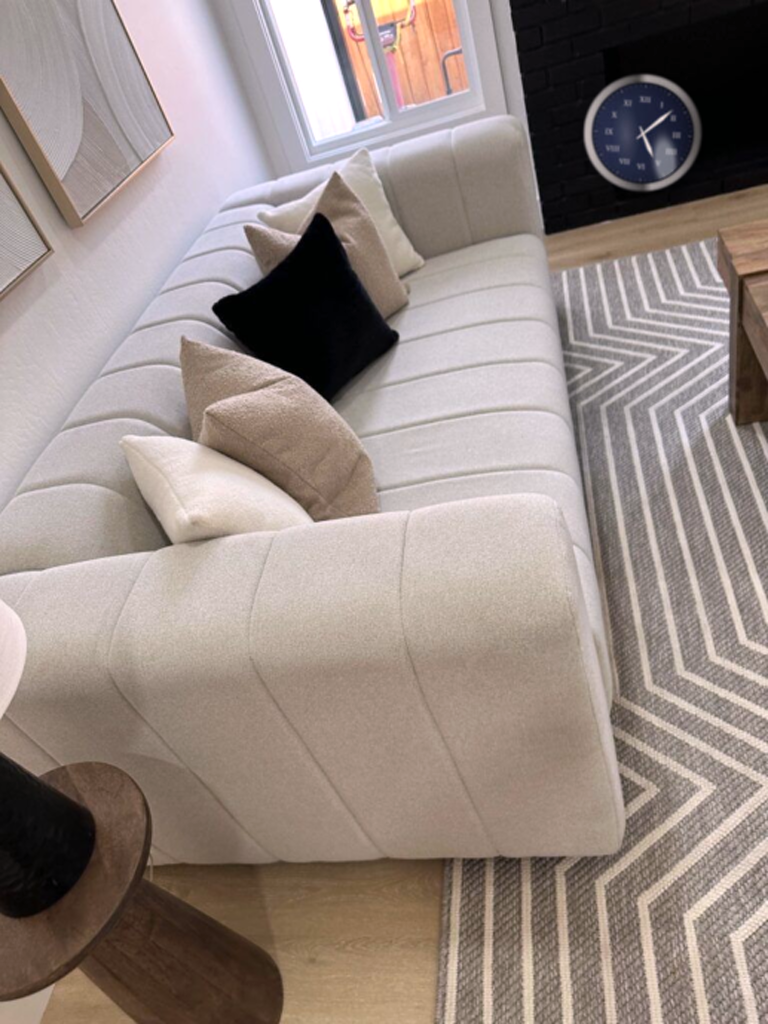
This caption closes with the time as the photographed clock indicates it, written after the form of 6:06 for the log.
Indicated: 5:08
